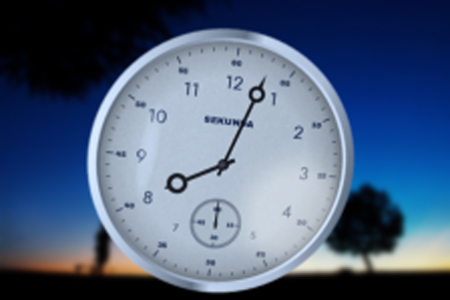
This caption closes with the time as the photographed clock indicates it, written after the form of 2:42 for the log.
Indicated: 8:03
